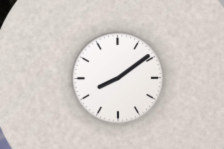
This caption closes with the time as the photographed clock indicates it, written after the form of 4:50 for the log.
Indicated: 8:09
